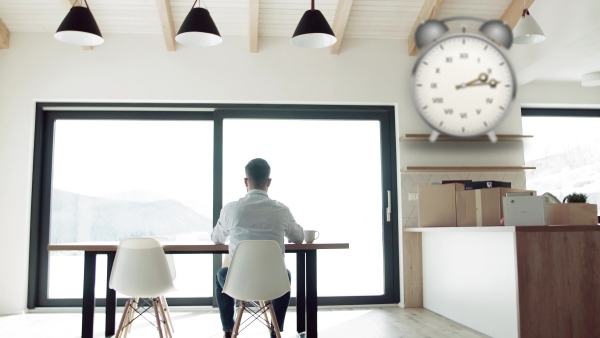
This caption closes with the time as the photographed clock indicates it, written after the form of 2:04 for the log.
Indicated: 2:14
